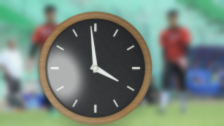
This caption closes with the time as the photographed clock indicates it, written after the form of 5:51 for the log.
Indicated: 3:59
